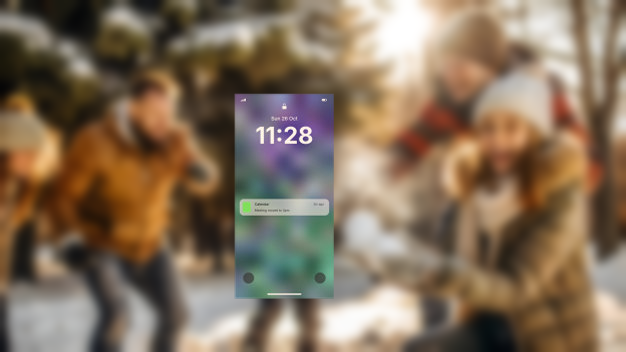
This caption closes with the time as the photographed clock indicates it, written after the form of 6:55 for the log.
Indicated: 11:28
